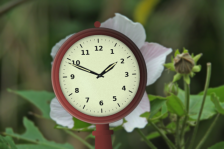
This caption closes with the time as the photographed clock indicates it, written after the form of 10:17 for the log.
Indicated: 1:49
